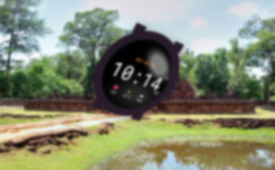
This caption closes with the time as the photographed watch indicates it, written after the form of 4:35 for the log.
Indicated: 10:14
